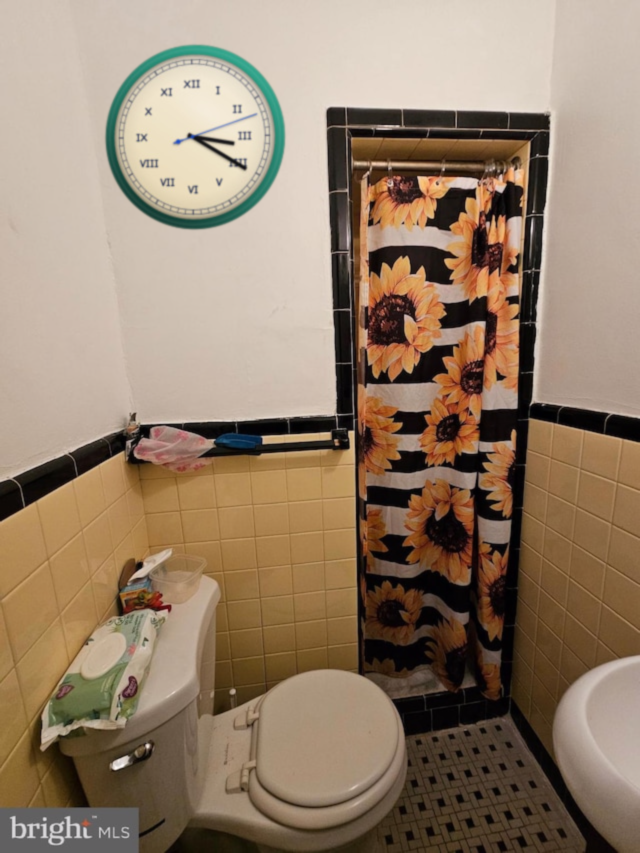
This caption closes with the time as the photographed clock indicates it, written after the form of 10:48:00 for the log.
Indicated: 3:20:12
